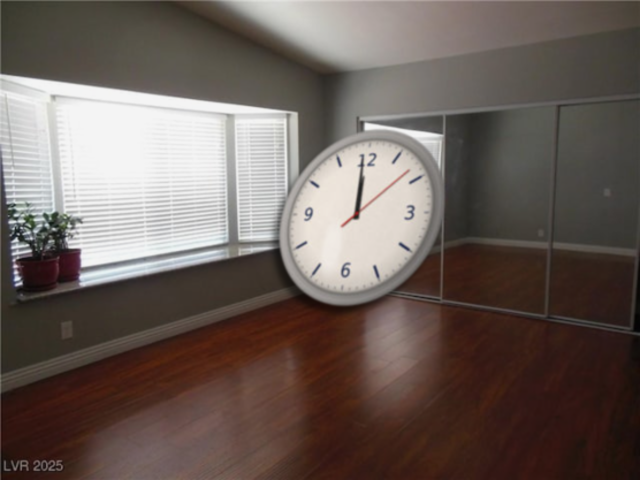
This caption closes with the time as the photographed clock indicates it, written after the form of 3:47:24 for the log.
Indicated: 11:59:08
